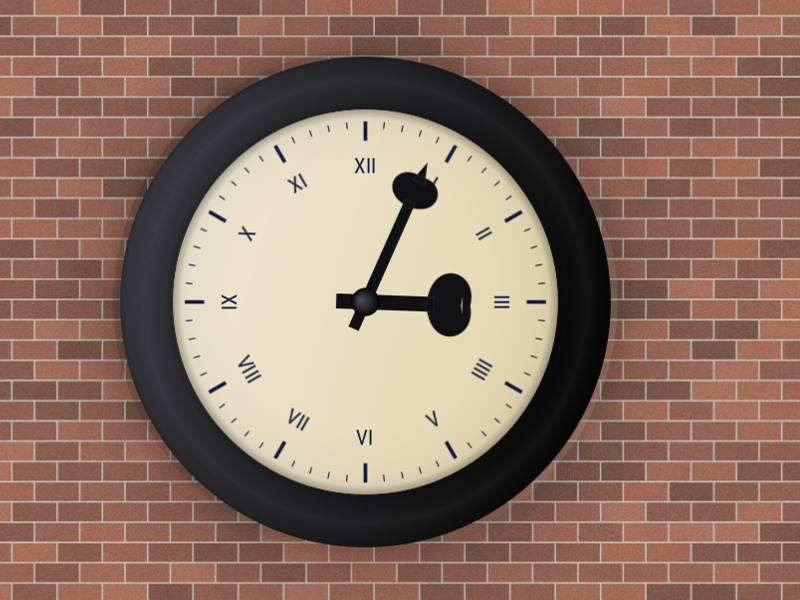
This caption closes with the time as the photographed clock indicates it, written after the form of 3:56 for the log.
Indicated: 3:04
